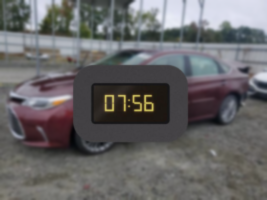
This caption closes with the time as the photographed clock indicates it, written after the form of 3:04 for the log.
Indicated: 7:56
